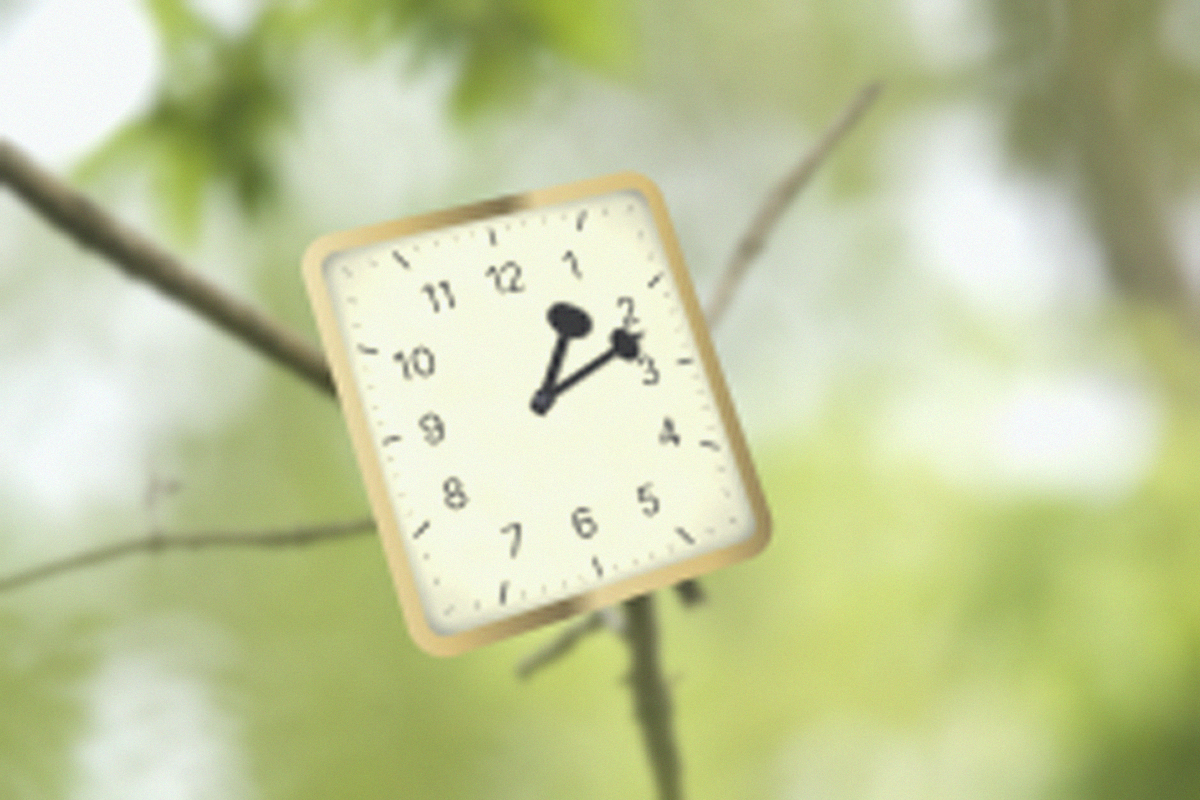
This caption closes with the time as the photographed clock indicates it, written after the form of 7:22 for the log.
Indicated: 1:12
